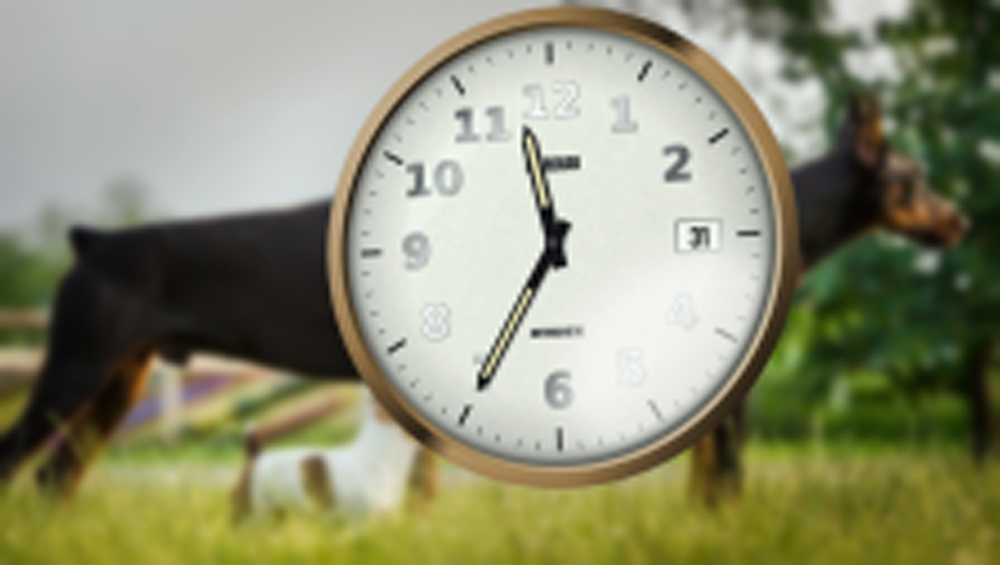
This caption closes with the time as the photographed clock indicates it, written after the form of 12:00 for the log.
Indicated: 11:35
